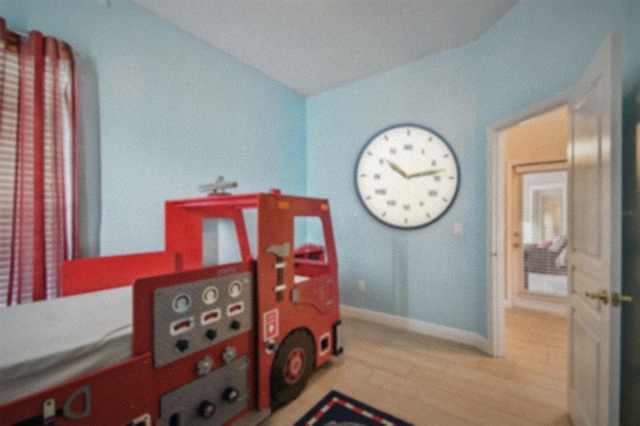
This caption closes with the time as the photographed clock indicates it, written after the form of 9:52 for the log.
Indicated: 10:13
